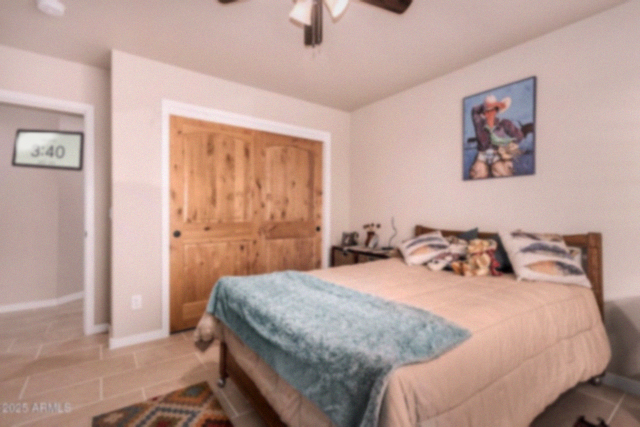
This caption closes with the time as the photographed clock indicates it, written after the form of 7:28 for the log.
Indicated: 3:40
